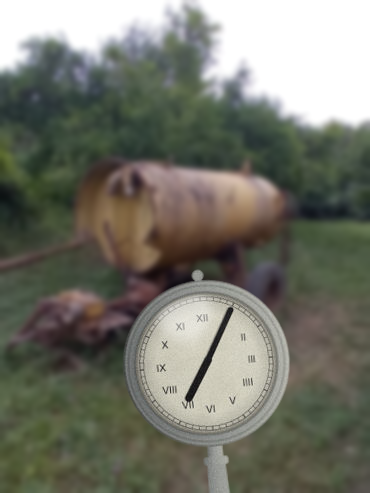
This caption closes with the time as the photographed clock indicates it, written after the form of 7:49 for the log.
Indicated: 7:05
